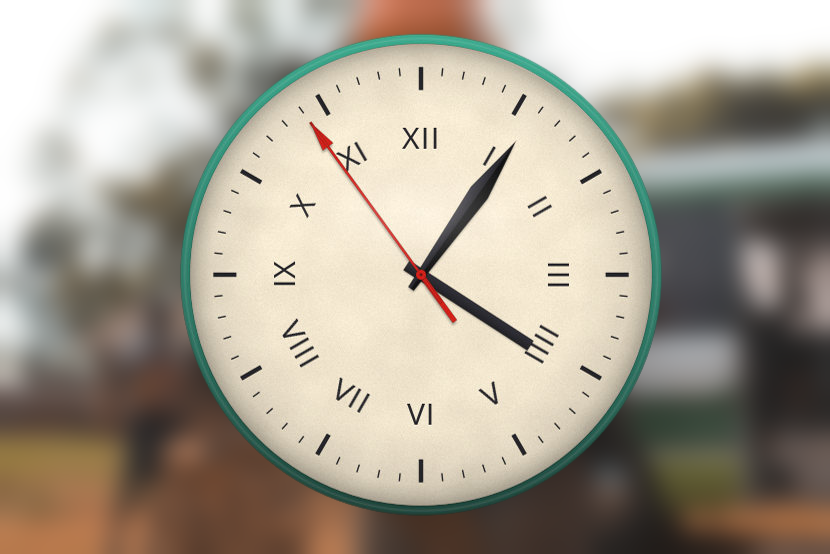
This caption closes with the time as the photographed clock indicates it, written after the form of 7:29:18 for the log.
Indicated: 4:05:54
